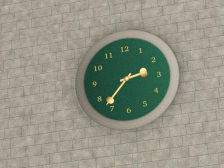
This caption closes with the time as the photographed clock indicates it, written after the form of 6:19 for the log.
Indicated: 2:37
